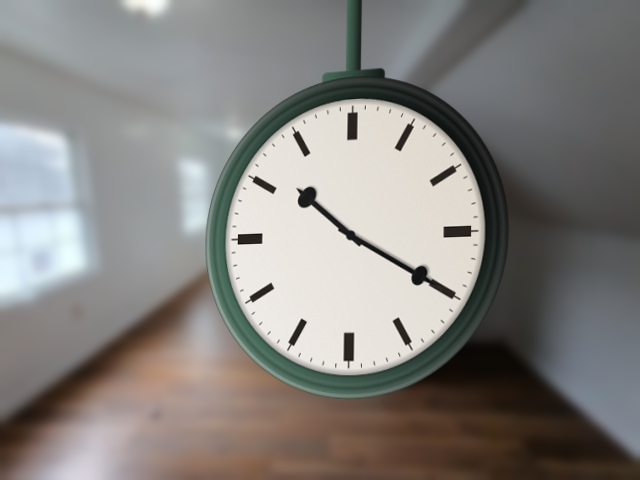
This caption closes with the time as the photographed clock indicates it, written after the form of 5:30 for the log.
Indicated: 10:20
